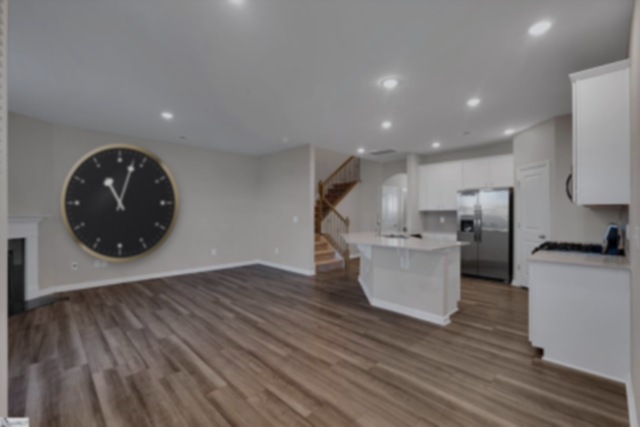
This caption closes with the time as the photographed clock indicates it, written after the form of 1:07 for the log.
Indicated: 11:03
